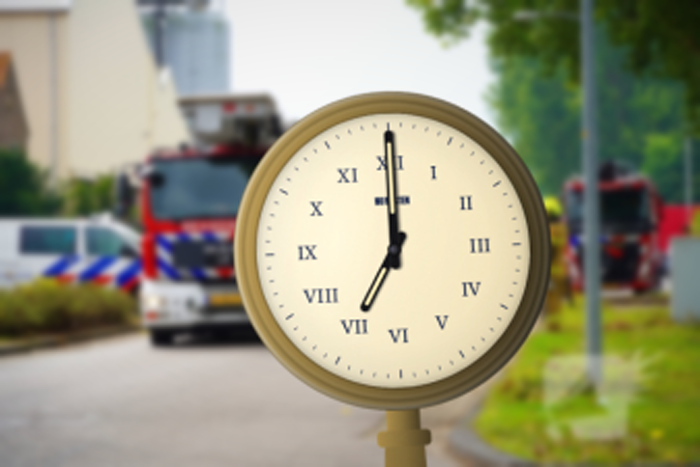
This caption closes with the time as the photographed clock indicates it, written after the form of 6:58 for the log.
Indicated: 7:00
